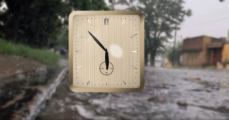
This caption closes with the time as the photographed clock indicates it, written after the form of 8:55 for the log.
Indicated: 5:53
